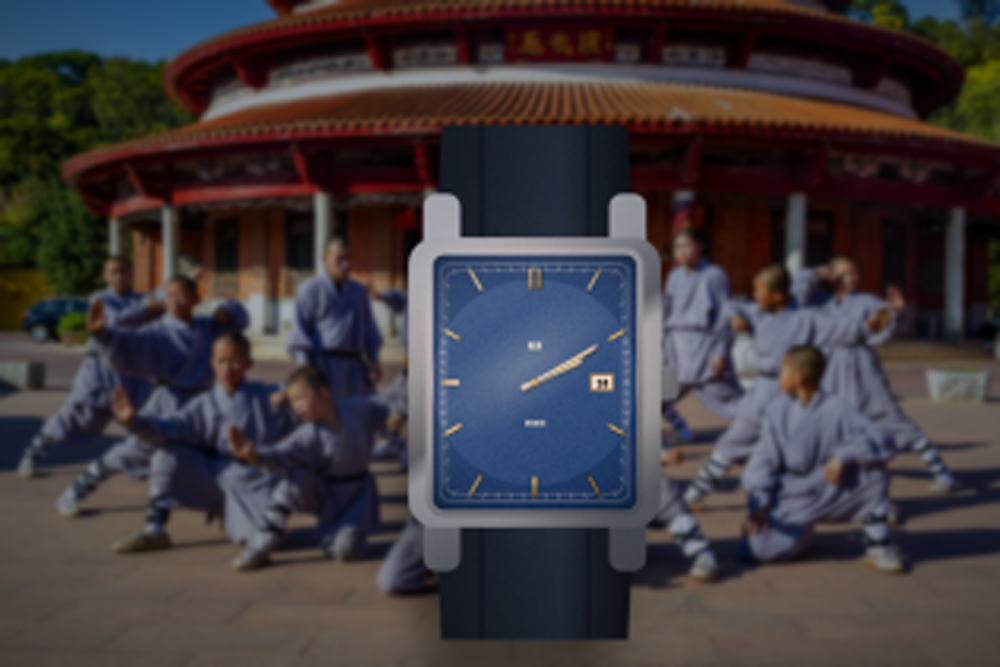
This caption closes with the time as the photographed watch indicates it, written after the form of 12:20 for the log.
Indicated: 2:10
